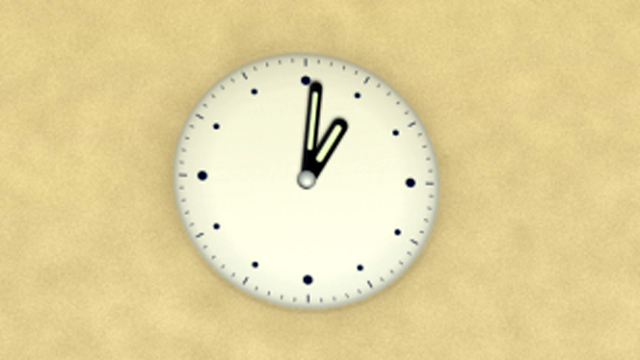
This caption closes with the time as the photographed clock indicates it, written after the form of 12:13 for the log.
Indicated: 1:01
